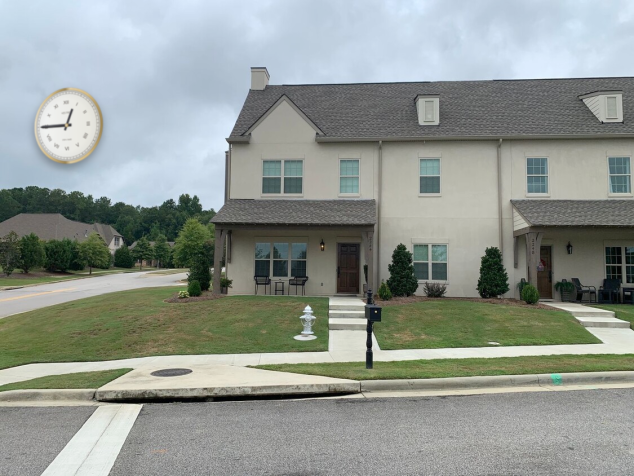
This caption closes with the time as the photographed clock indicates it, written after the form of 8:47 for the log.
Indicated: 12:45
